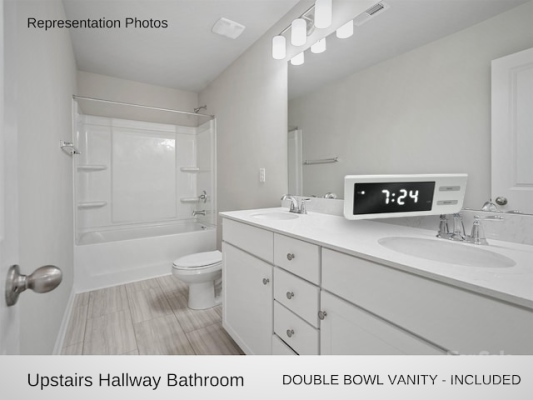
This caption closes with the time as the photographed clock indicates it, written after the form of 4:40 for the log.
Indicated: 7:24
